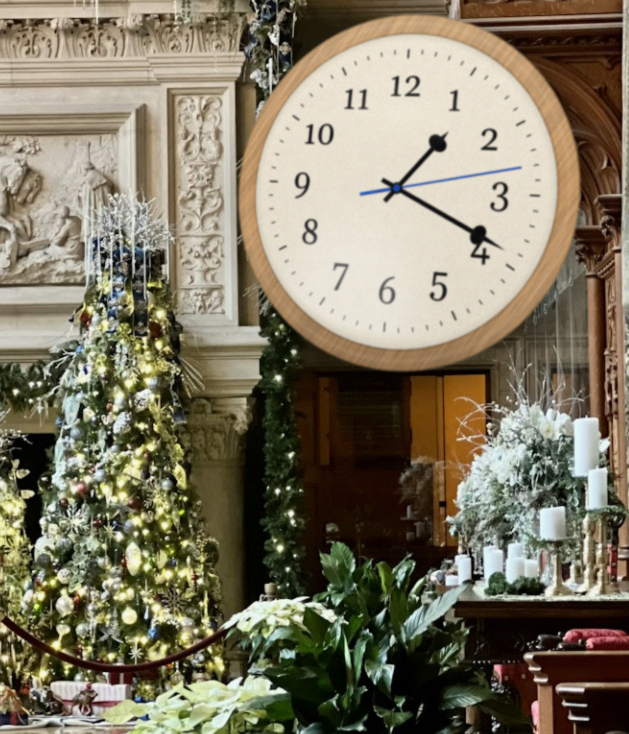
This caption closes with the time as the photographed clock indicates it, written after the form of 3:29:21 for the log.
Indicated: 1:19:13
